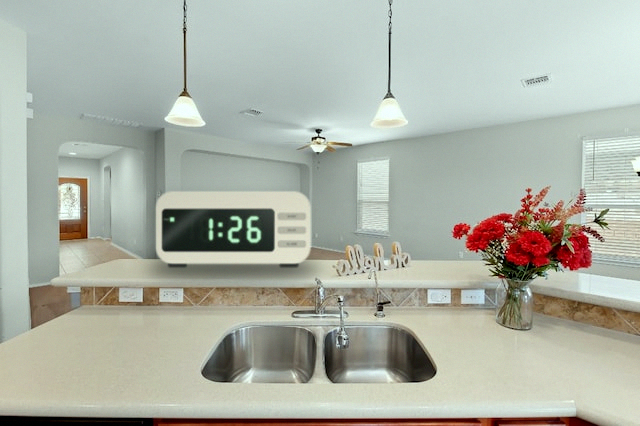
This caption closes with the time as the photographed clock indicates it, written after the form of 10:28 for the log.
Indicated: 1:26
